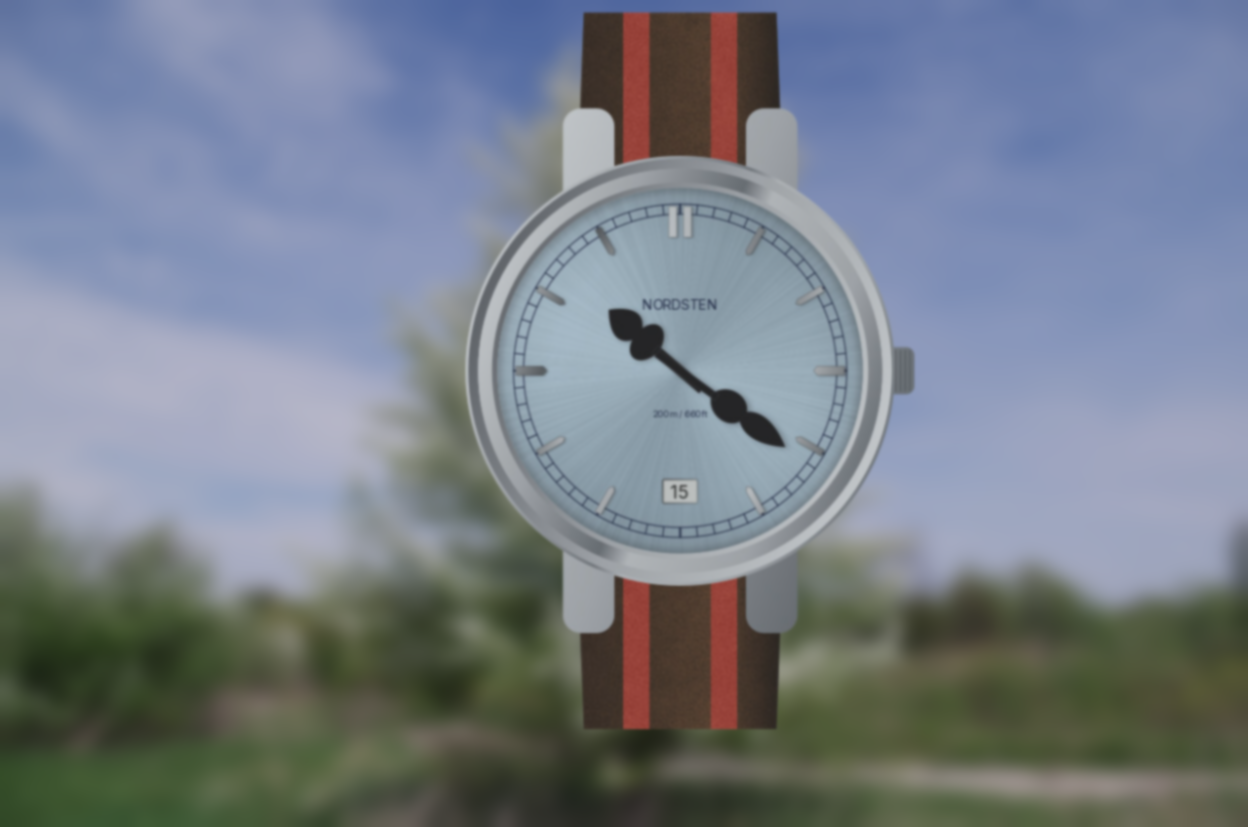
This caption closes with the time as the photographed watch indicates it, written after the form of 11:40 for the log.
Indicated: 10:21
